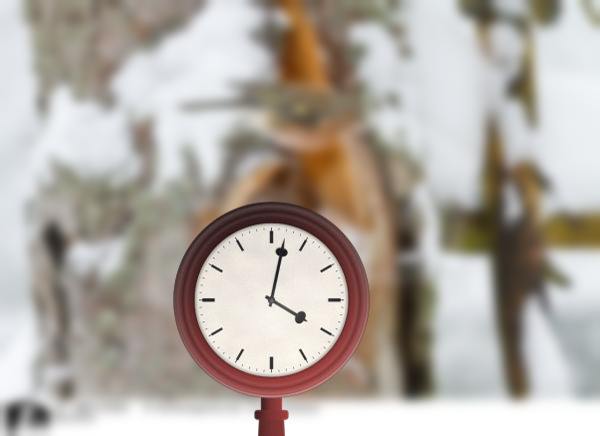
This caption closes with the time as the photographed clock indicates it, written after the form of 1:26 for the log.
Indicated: 4:02
